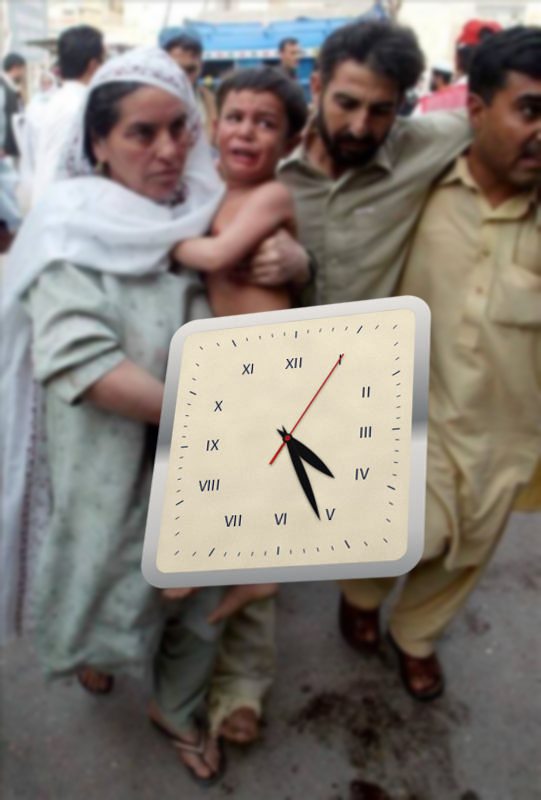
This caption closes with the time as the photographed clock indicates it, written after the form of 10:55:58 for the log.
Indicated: 4:26:05
